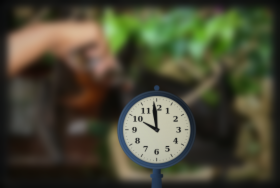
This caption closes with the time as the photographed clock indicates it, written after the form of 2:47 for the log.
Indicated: 9:59
